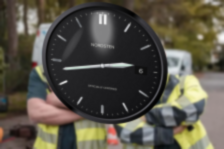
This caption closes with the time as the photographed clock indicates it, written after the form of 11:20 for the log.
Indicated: 2:43
